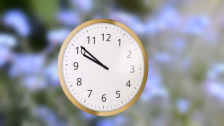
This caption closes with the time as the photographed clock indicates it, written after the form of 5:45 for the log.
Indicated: 9:51
